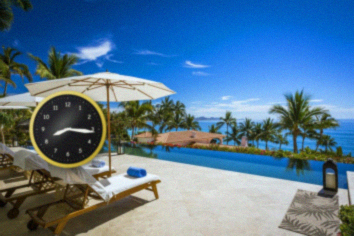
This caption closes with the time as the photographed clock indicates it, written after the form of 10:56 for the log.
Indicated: 8:16
